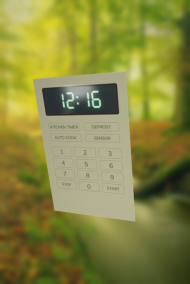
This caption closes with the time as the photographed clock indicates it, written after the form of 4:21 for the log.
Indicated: 12:16
